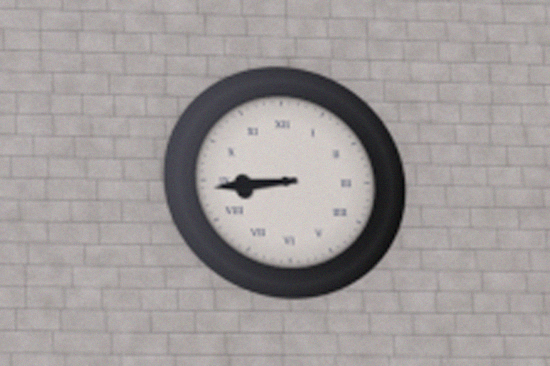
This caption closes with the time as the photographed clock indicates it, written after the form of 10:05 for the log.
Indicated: 8:44
